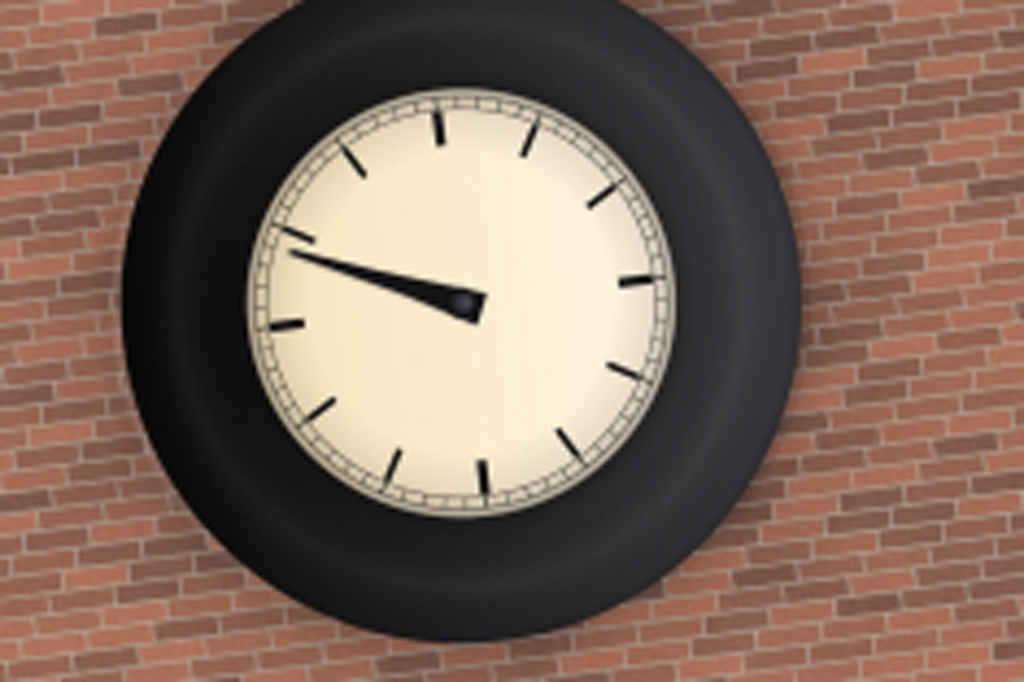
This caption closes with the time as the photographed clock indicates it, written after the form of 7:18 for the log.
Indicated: 9:49
